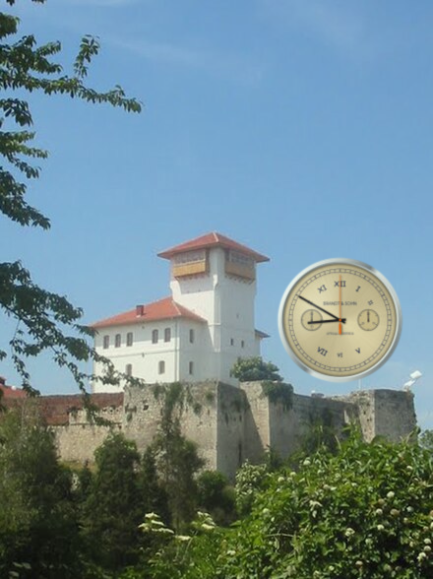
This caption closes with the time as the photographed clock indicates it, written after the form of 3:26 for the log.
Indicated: 8:50
